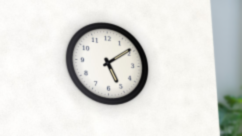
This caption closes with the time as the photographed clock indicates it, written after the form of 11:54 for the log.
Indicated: 5:09
